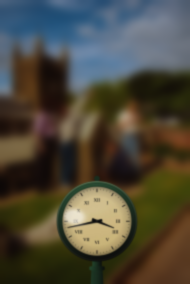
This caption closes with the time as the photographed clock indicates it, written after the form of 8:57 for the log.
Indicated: 3:43
